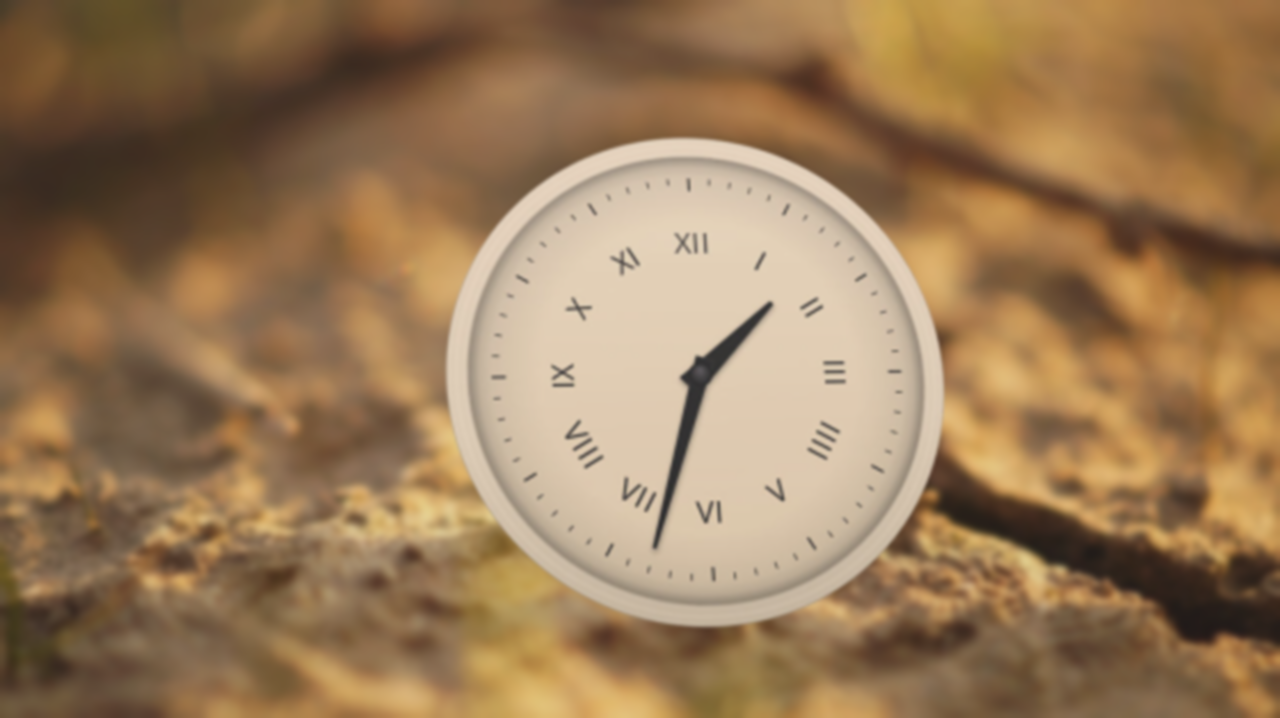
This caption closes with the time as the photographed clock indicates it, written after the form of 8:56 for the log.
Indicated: 1:33
